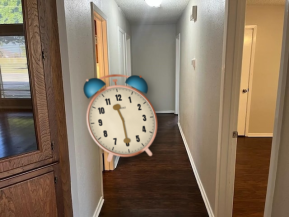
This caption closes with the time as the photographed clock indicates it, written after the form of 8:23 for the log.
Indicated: 11:30
